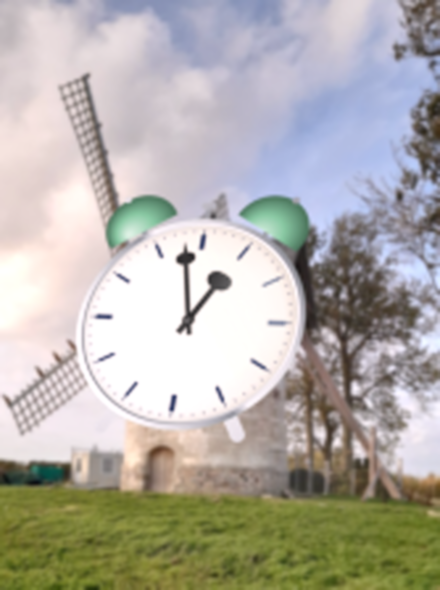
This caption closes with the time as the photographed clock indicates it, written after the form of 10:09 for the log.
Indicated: 12:58
